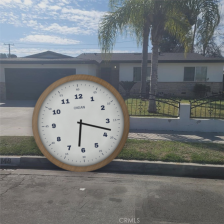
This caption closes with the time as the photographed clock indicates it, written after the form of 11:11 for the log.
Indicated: 6:18
